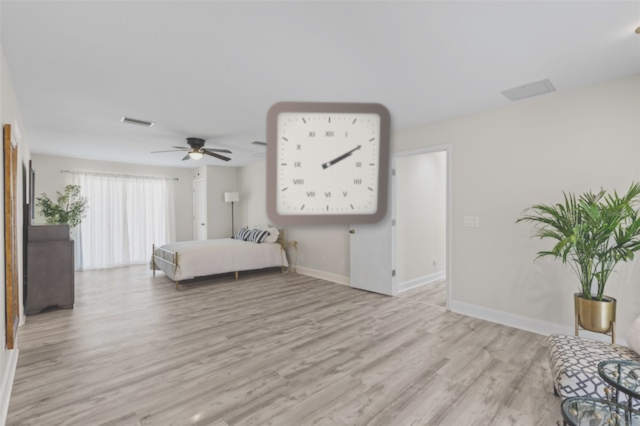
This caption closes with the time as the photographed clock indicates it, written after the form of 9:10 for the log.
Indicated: 2:10
